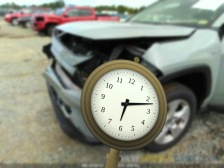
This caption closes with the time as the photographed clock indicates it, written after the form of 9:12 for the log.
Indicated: 6:12
